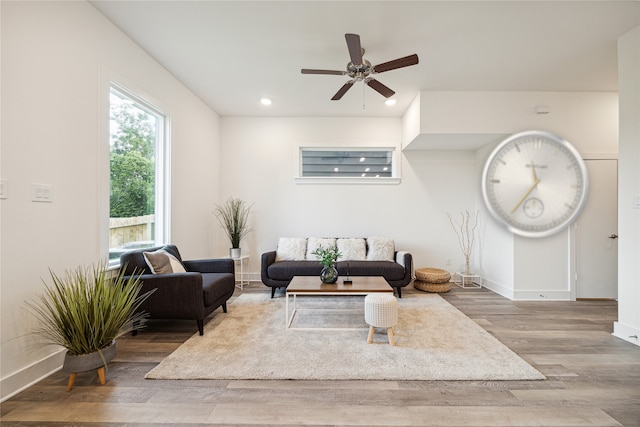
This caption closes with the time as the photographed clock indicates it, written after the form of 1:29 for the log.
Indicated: 11:36
